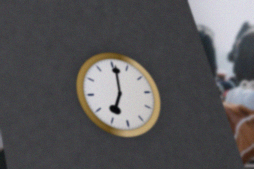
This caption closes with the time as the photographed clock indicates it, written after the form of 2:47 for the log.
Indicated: 7:01
